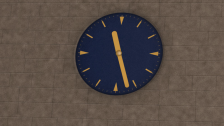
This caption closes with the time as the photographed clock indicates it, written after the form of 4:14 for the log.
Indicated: 11:27
